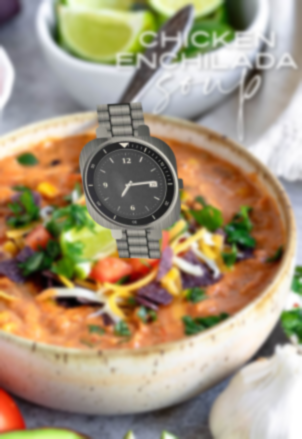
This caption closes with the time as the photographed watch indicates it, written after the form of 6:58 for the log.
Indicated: 7:14
